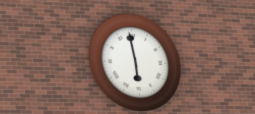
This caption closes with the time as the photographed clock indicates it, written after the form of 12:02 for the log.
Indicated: 5:59
